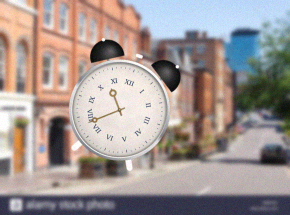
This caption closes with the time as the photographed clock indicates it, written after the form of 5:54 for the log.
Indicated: 10:38
